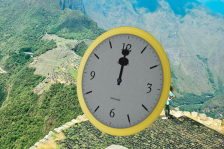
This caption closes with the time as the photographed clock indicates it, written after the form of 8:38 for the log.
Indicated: 12:00
